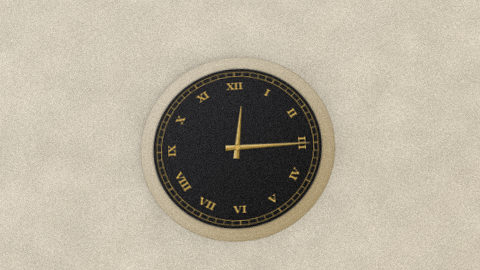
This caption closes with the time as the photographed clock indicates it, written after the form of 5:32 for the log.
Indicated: 12:15
